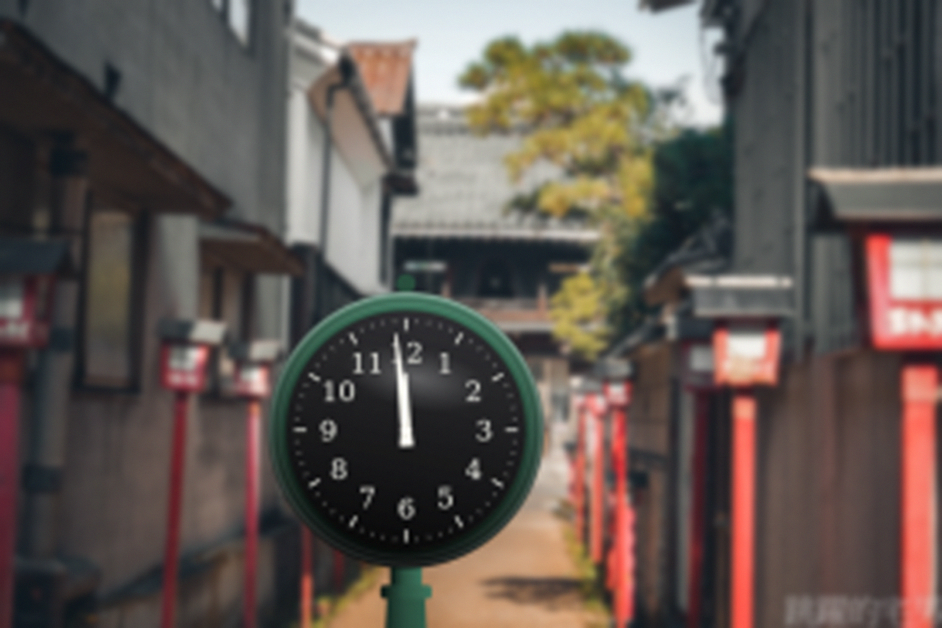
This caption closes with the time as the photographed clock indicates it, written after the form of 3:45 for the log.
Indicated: 11:59
